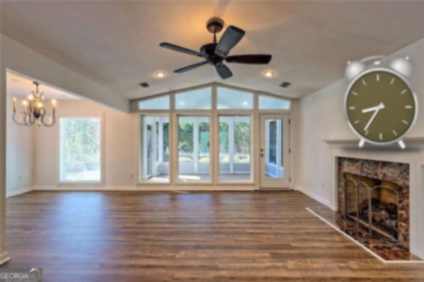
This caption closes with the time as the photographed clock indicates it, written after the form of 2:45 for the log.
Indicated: 8:36
